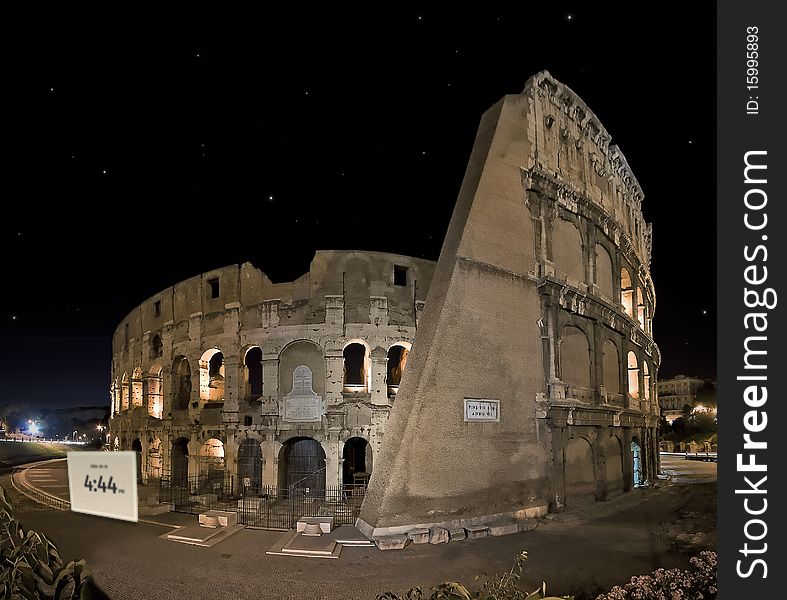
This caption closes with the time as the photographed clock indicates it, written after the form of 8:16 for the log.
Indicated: 4:44
